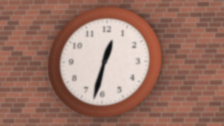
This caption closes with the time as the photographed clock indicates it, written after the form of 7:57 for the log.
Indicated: 12:32
